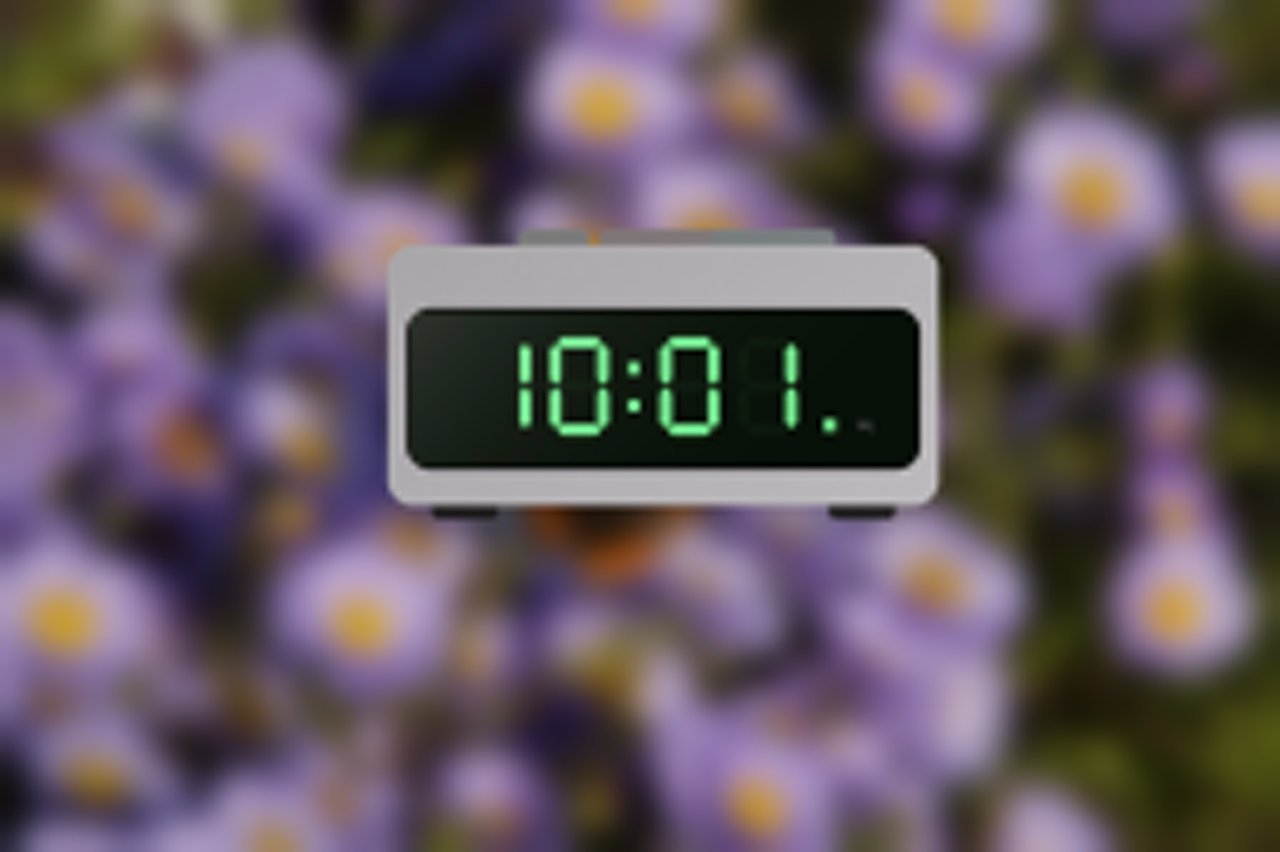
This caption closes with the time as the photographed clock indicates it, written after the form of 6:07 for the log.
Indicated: 10:01
